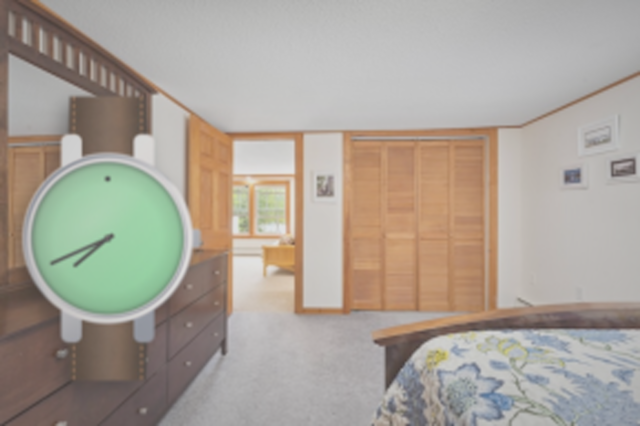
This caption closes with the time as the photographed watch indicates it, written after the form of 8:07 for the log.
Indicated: 7:41
